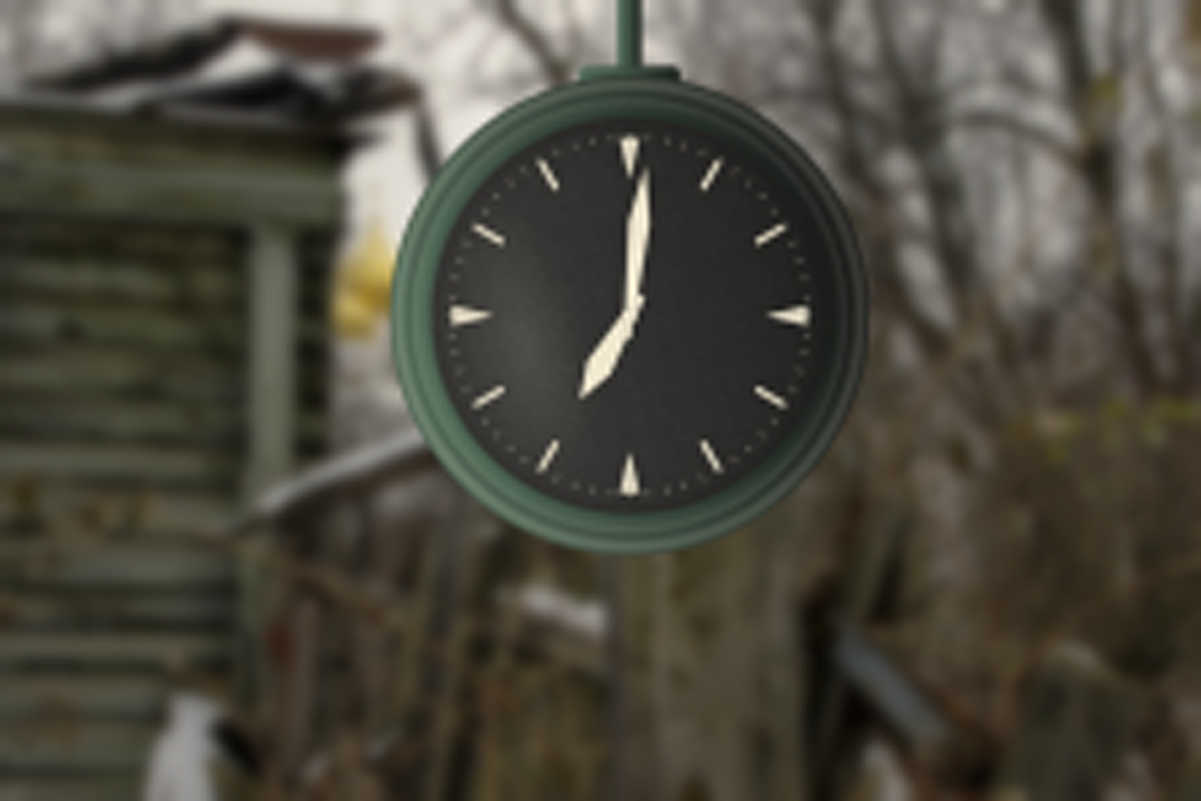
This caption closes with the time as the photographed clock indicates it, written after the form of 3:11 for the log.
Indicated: 7:01
